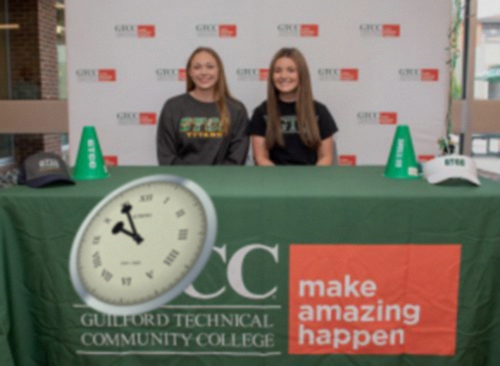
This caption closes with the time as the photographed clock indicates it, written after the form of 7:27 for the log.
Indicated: 9:55
